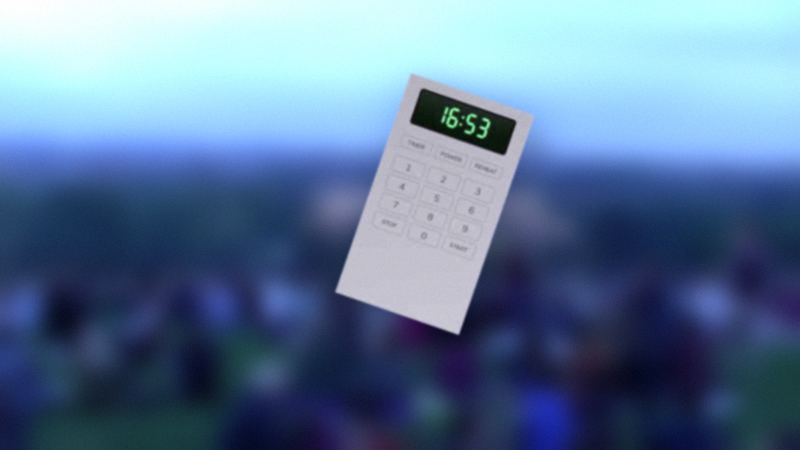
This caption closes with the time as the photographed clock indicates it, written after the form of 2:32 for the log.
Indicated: 16:53
